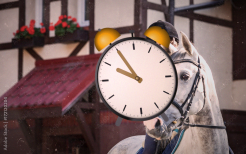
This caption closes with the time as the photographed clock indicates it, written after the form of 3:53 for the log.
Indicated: 9:55
